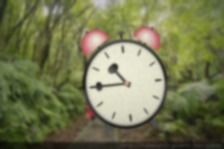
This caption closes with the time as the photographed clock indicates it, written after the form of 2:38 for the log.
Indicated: 10:45
